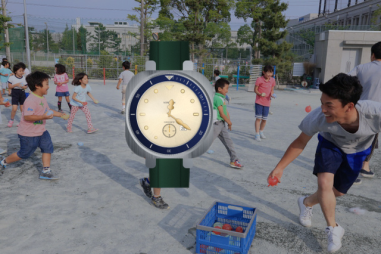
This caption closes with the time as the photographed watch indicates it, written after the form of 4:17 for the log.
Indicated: 12:21
